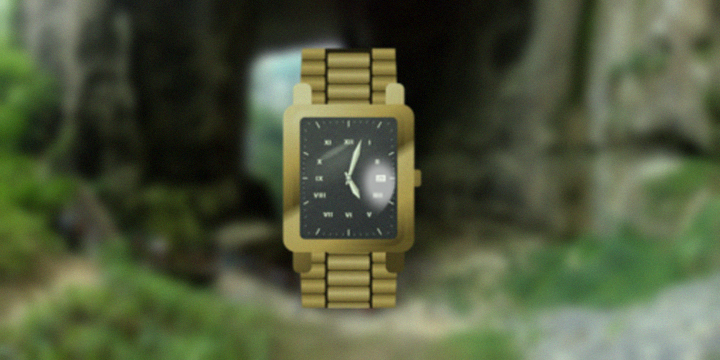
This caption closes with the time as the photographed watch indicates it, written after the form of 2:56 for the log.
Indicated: 5:03
